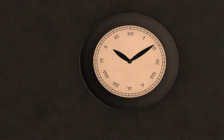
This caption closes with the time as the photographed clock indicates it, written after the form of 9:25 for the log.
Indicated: 10:09
